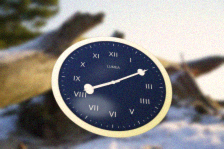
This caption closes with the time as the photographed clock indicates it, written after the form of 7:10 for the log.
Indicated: 8:10
